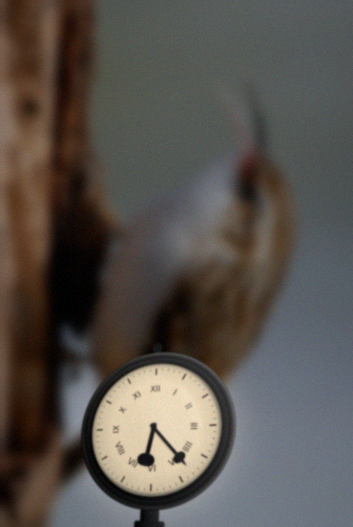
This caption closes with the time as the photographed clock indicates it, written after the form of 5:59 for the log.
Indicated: 6:23
